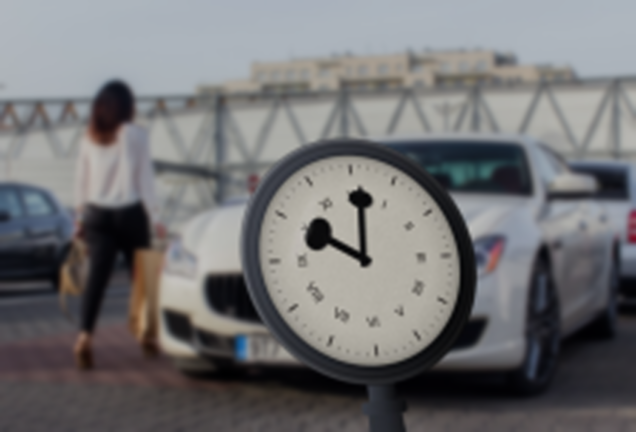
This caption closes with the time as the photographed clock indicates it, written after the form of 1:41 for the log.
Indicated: 10:01
